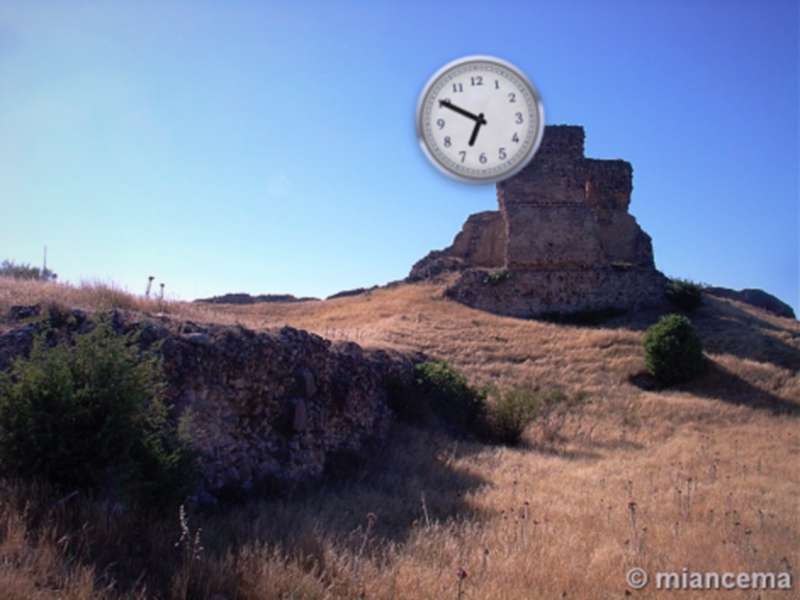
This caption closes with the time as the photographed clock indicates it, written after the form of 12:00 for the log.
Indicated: 6:50
